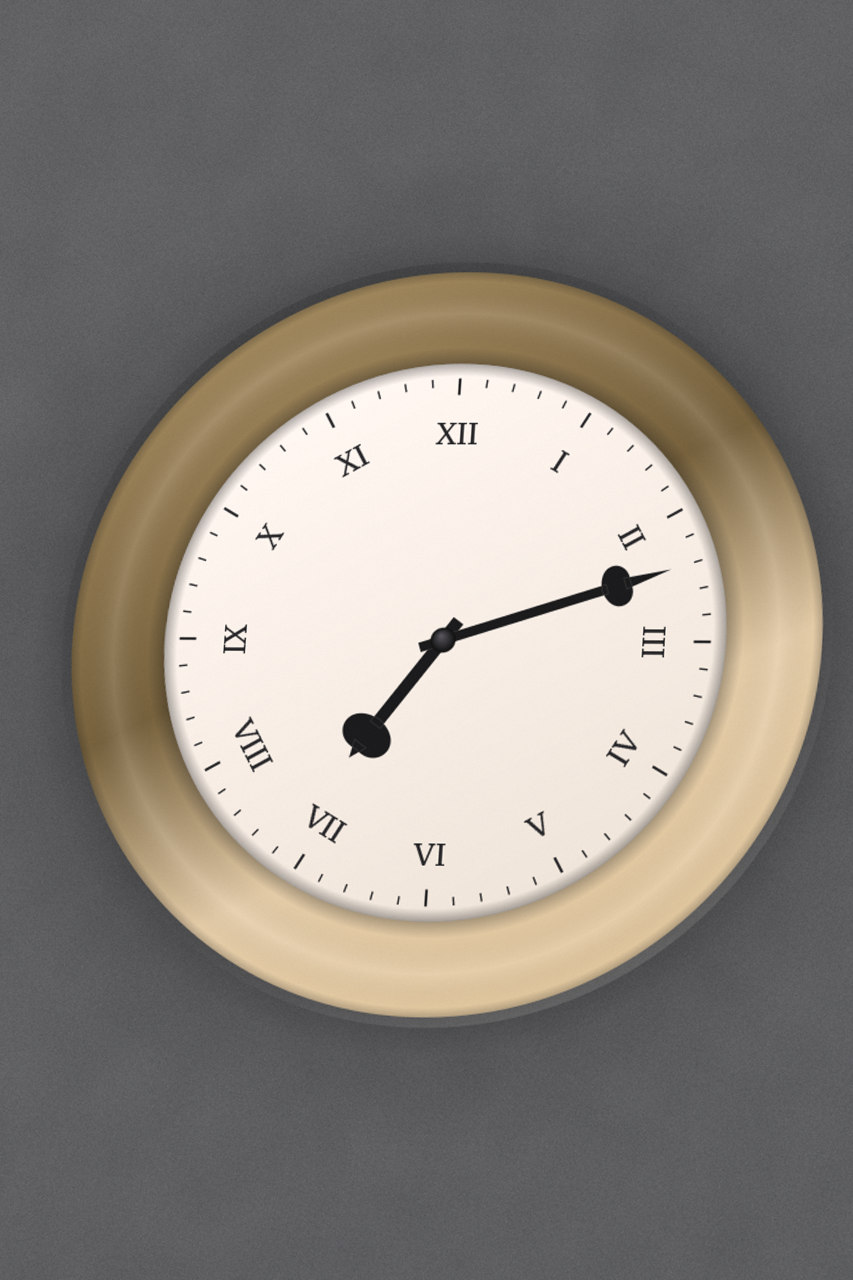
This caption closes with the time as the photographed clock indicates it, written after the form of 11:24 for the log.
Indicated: 7:12
